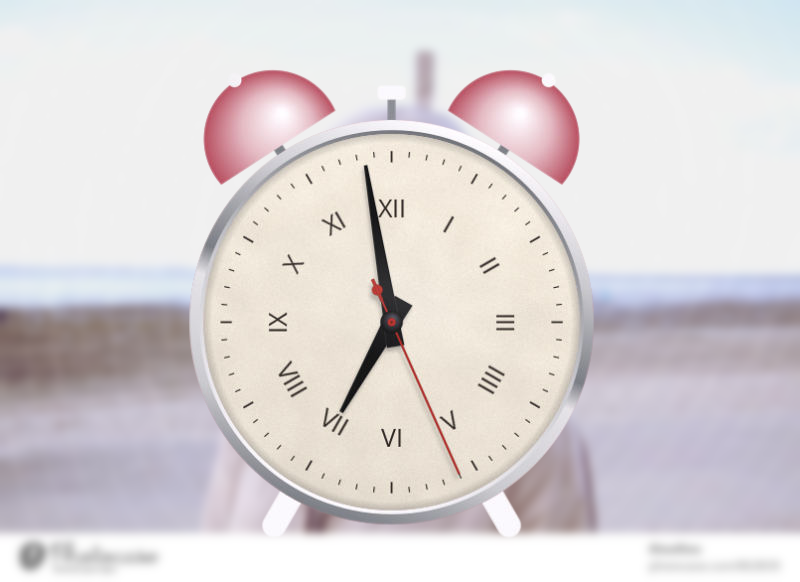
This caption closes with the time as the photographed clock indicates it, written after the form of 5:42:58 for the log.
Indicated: 6:58:26
